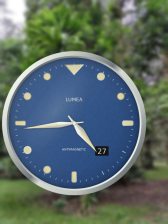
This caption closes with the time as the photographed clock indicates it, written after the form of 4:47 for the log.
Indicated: 4:44
